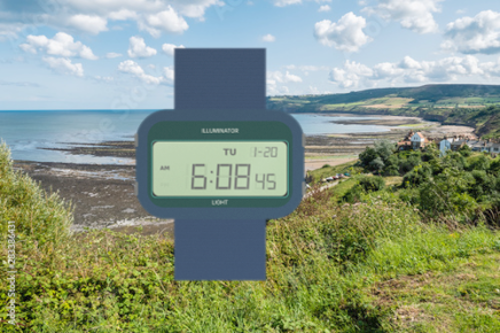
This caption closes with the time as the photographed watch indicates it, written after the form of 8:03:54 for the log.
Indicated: 6:08:45
